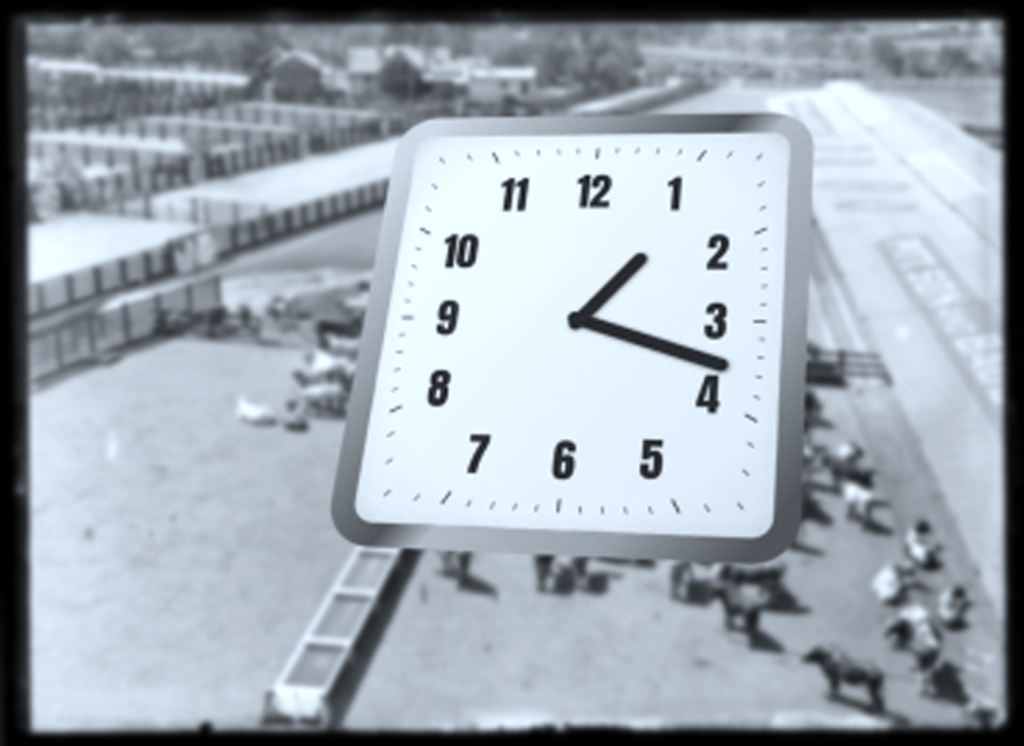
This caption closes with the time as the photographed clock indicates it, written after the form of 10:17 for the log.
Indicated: 1:18
